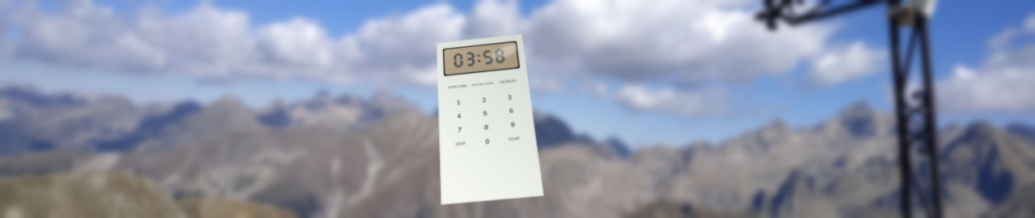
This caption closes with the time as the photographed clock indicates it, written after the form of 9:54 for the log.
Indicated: 3:58
